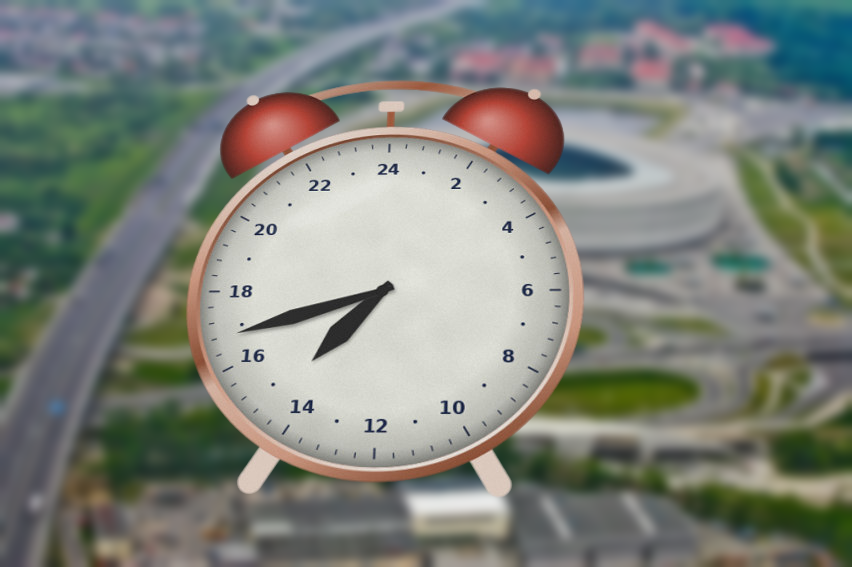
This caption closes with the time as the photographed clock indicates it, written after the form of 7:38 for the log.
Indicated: 14:42
